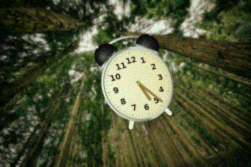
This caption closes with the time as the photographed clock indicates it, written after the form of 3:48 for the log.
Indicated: 5:24
